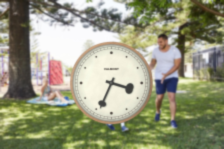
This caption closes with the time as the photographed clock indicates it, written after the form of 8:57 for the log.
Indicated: 3:34
